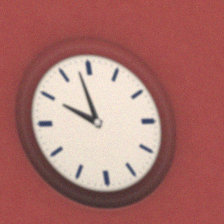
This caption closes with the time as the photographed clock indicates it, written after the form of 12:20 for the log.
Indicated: 9:58
